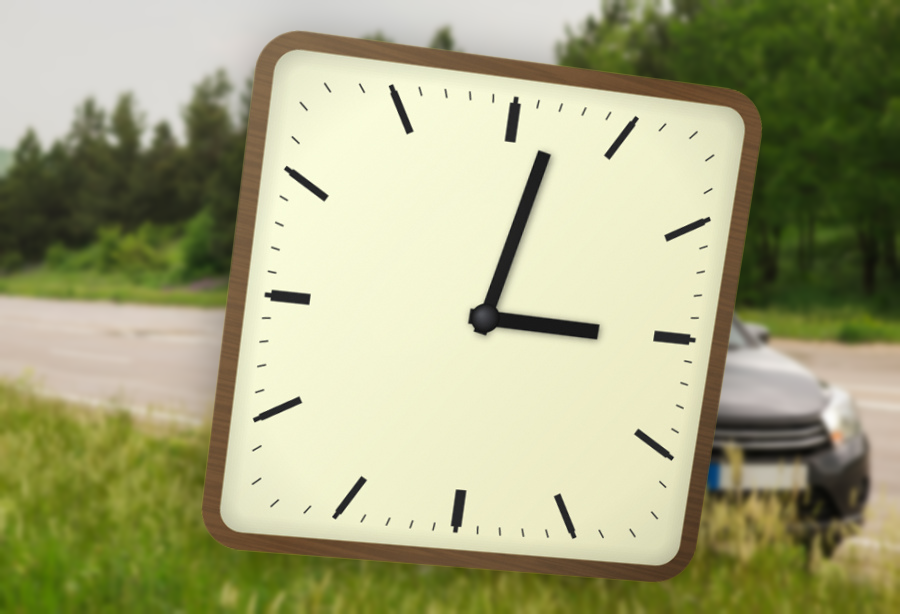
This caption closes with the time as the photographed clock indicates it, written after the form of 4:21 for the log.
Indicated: 3:02
